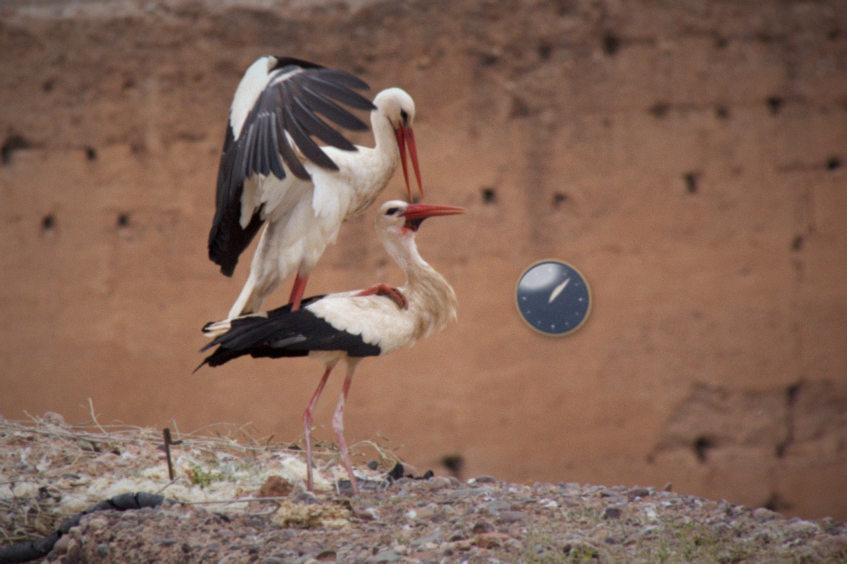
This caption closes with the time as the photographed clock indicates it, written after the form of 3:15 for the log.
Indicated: 1:07
